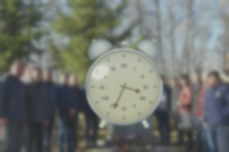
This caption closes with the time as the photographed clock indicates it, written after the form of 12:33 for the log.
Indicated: 3:34
